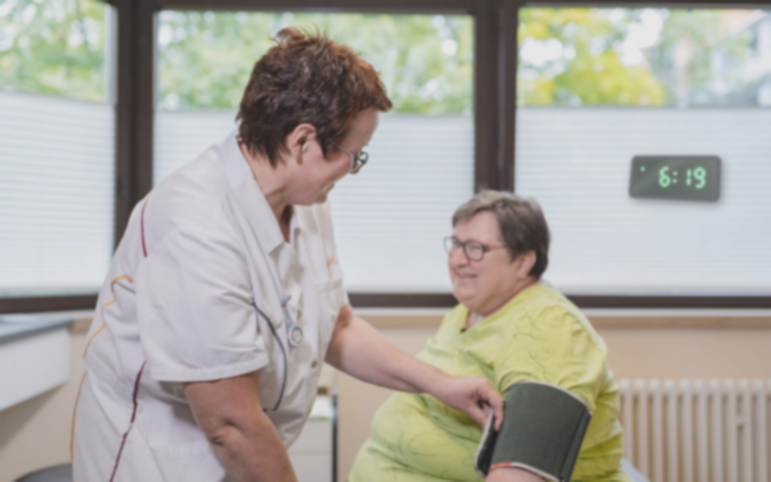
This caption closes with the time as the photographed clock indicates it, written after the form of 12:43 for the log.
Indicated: 6:19
